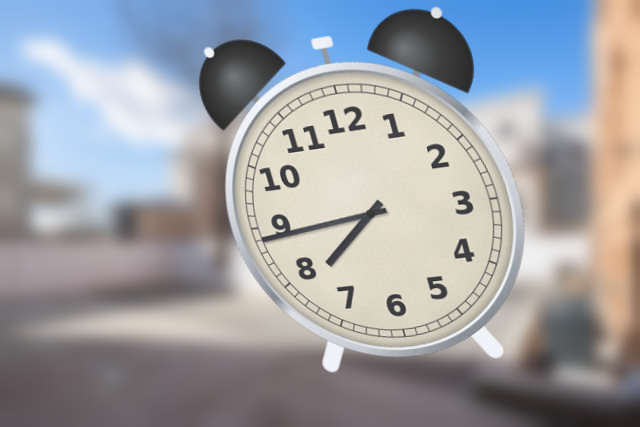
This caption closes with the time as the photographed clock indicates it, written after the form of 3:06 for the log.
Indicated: 7:44
